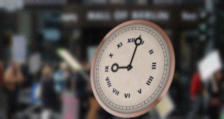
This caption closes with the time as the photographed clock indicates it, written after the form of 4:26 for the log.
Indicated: 9:03
